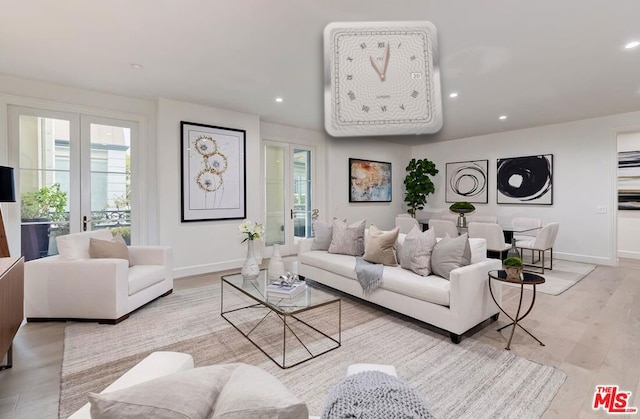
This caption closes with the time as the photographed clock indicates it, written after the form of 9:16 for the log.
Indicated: 11:02
